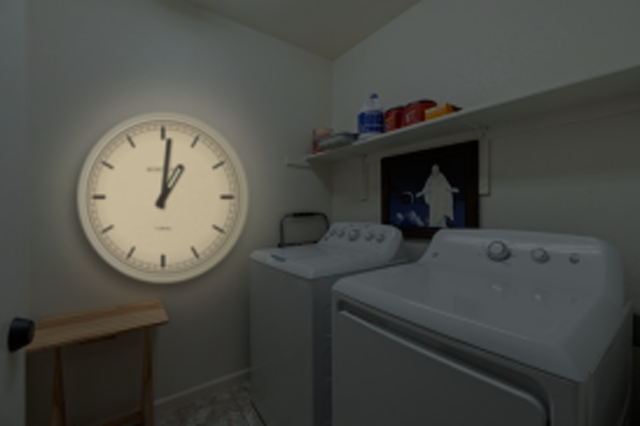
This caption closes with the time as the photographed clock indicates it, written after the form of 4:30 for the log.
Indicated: 1:01
